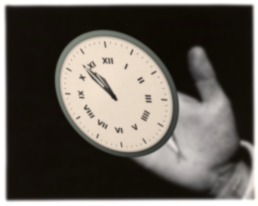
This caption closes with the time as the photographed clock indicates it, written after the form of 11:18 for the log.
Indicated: 10:53
